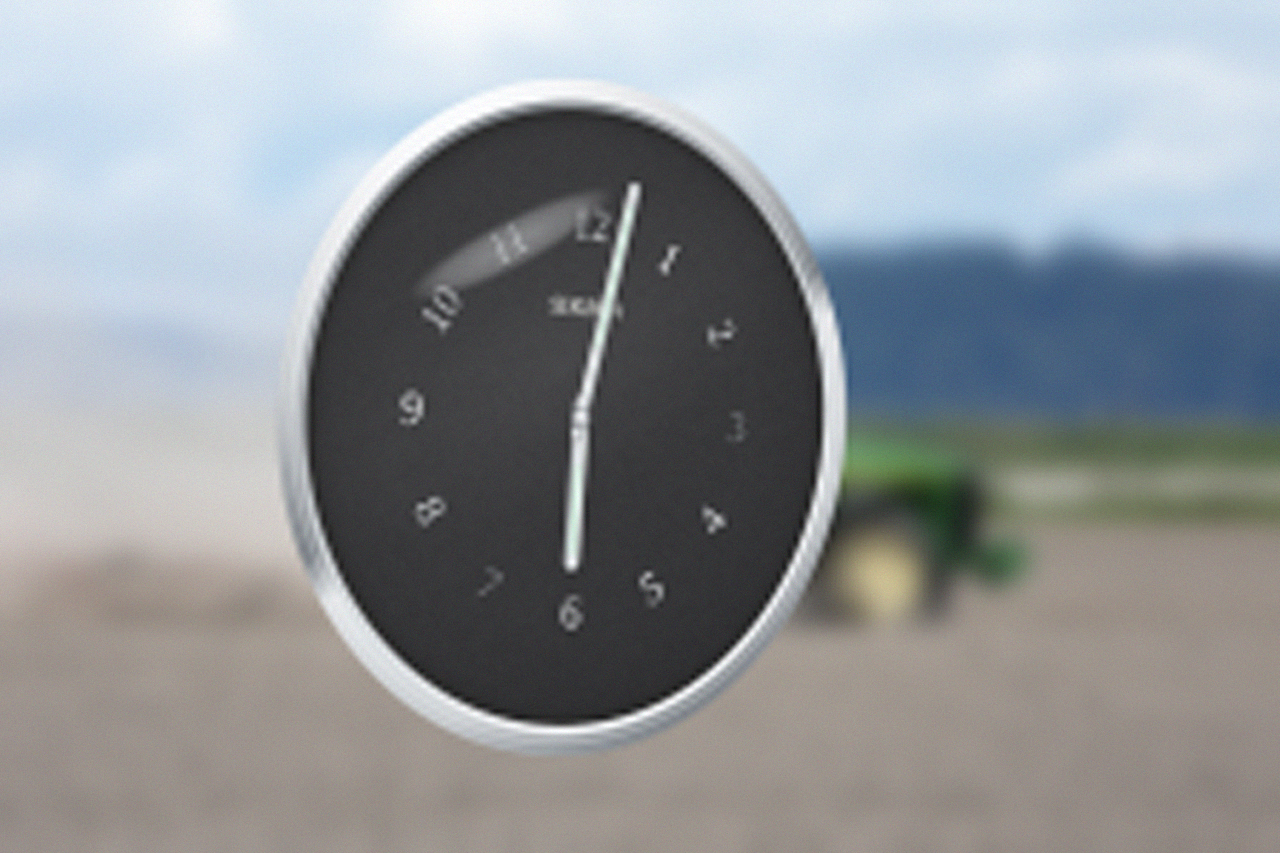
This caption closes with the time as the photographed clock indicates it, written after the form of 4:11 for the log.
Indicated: 6:02
